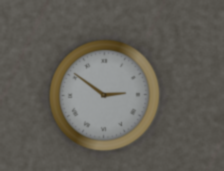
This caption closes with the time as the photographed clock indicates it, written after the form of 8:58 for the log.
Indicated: 2:51
